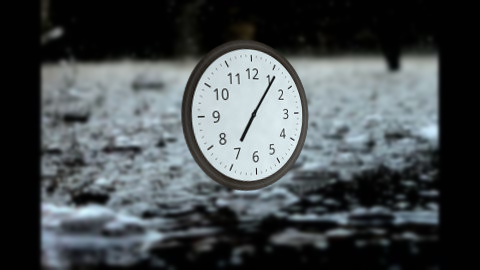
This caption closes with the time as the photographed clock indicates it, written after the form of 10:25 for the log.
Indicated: 7:06
